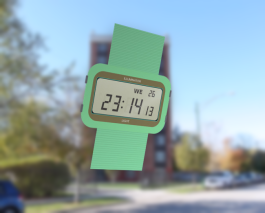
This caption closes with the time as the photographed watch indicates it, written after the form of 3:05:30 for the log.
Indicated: 23:14:13
